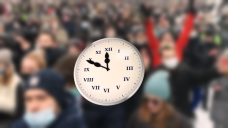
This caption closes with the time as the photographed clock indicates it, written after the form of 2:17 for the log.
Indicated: 11:49
